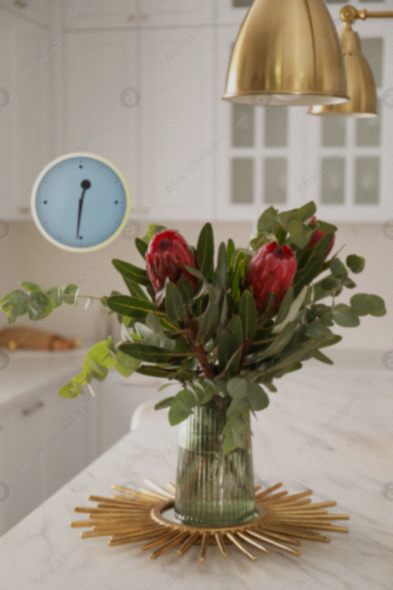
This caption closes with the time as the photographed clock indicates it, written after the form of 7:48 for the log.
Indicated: 12:31
